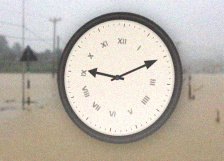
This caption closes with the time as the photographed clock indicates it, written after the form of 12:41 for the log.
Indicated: 9:10
